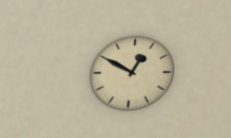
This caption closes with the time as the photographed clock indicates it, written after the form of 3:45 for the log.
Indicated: 12:50
